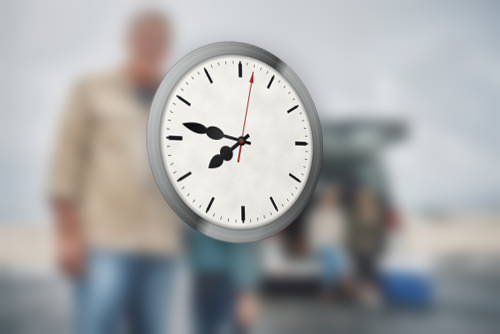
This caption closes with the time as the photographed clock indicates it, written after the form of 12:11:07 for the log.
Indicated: 7:47:02
